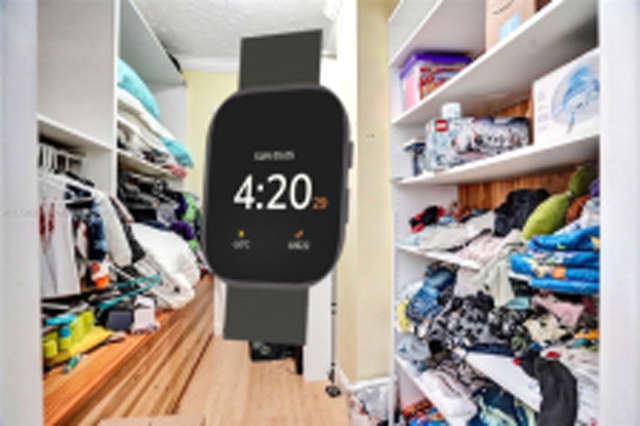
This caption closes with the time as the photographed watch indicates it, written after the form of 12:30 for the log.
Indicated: 4:20
